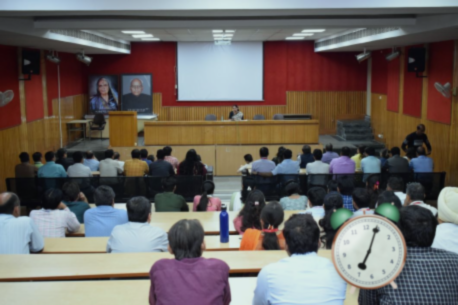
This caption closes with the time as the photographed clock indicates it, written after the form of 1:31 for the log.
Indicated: 7:04
